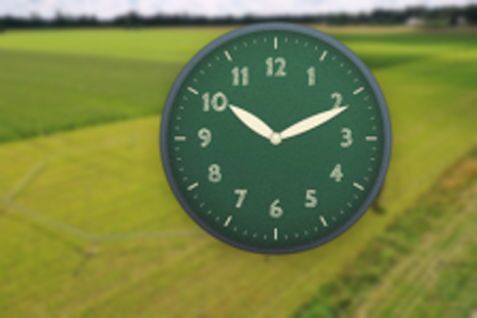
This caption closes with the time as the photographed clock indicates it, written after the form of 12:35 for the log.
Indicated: 10:11
